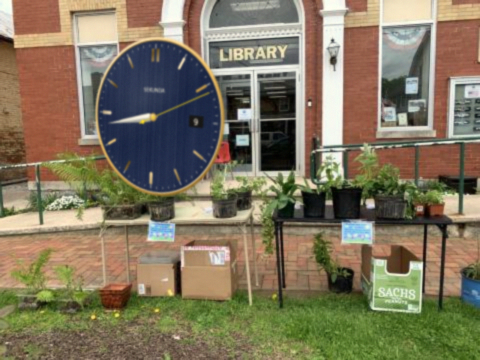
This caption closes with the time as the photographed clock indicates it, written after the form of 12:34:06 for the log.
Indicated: 8:43:11
